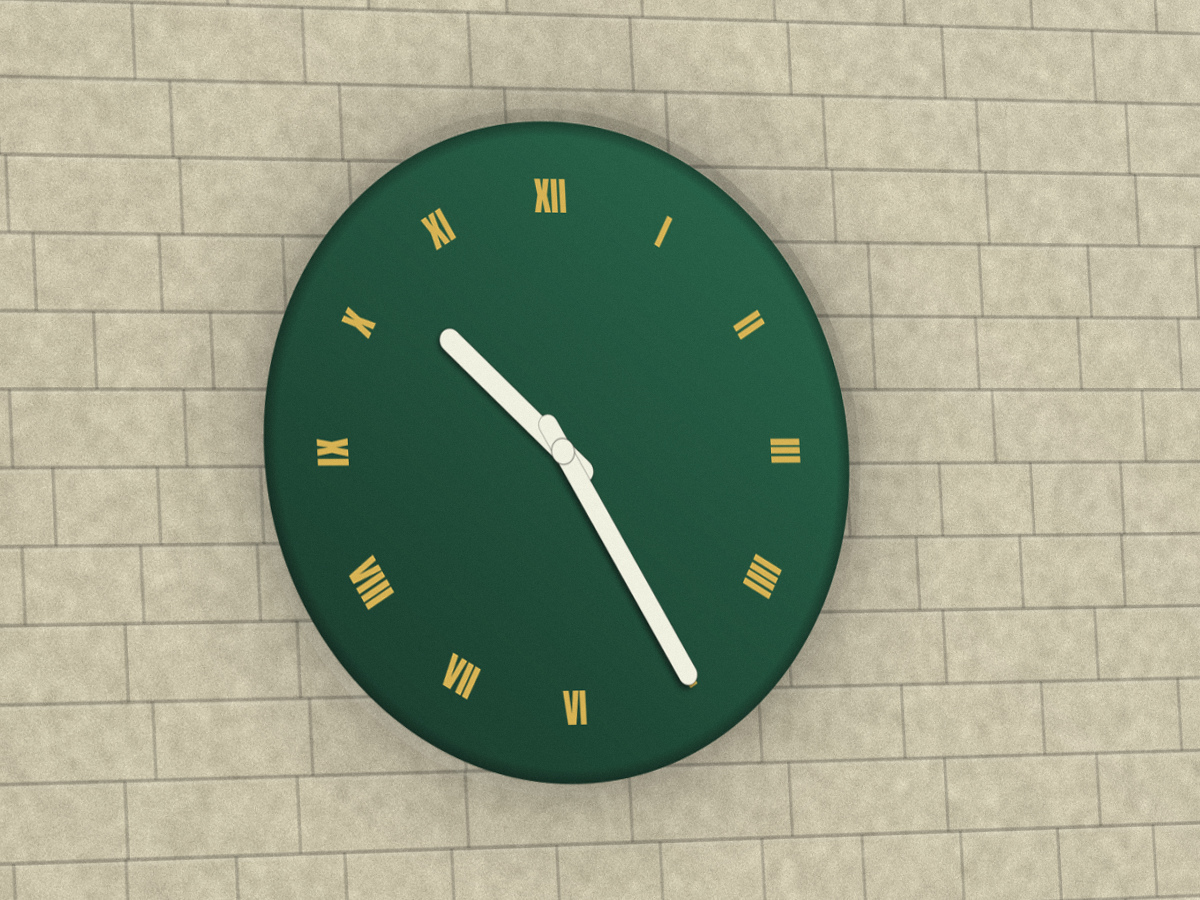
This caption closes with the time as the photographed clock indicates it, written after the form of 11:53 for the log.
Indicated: 10:25
